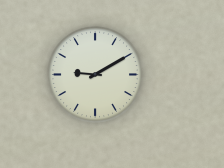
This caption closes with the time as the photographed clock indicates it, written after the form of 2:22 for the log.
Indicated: 9:10
